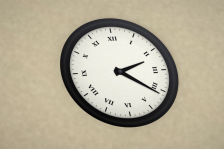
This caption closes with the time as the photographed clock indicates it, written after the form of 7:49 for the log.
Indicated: 2:21
